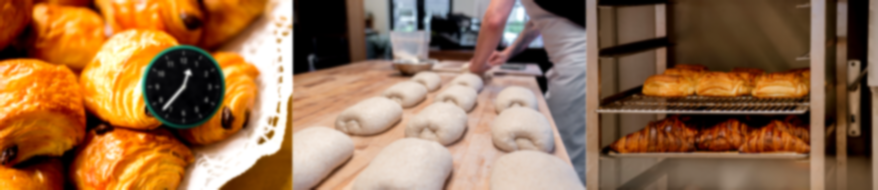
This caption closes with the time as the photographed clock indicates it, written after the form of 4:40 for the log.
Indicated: 12:37
